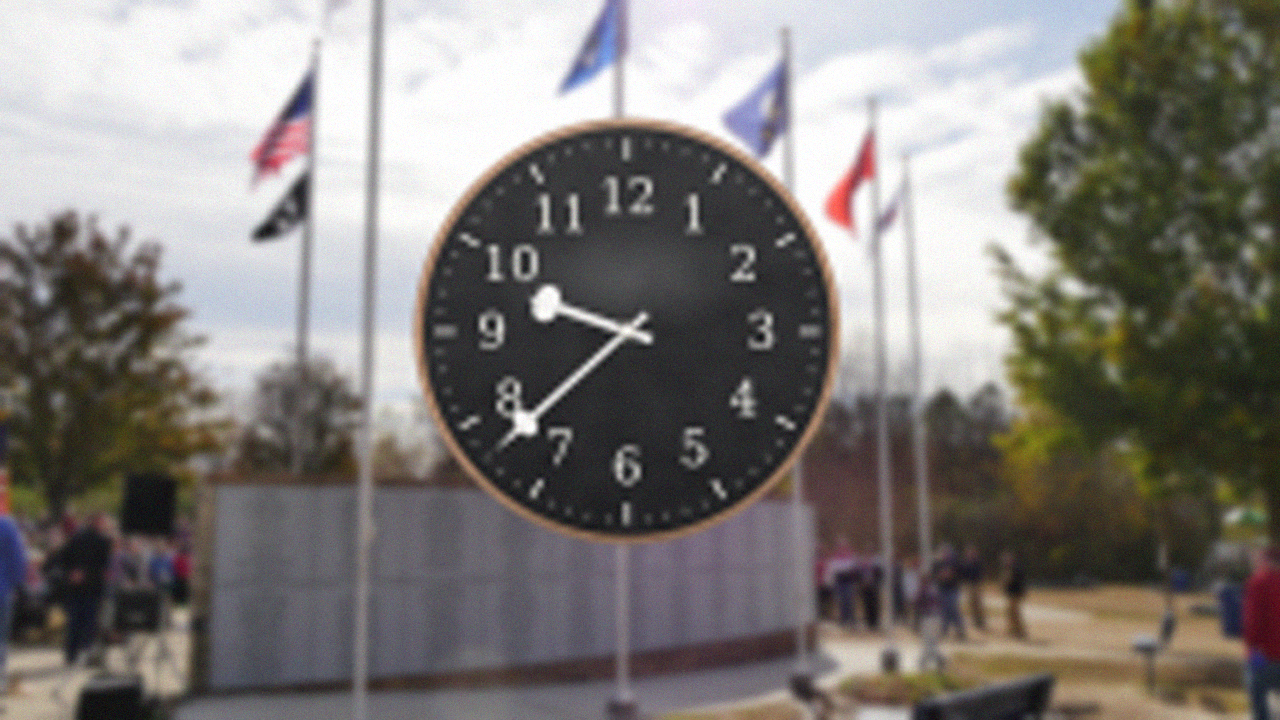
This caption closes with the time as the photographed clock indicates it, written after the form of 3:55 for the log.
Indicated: 9:38
